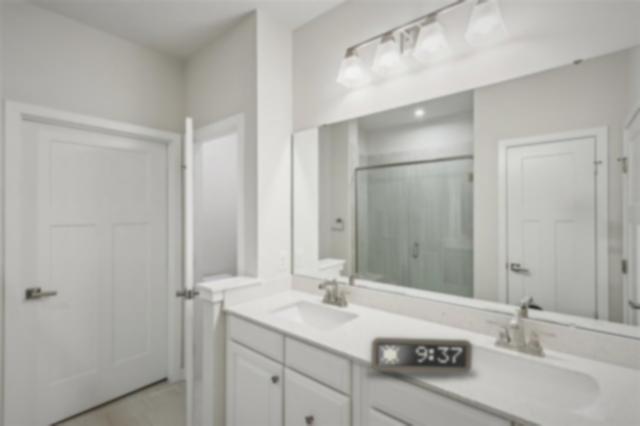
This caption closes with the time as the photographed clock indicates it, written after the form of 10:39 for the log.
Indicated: 9:37
